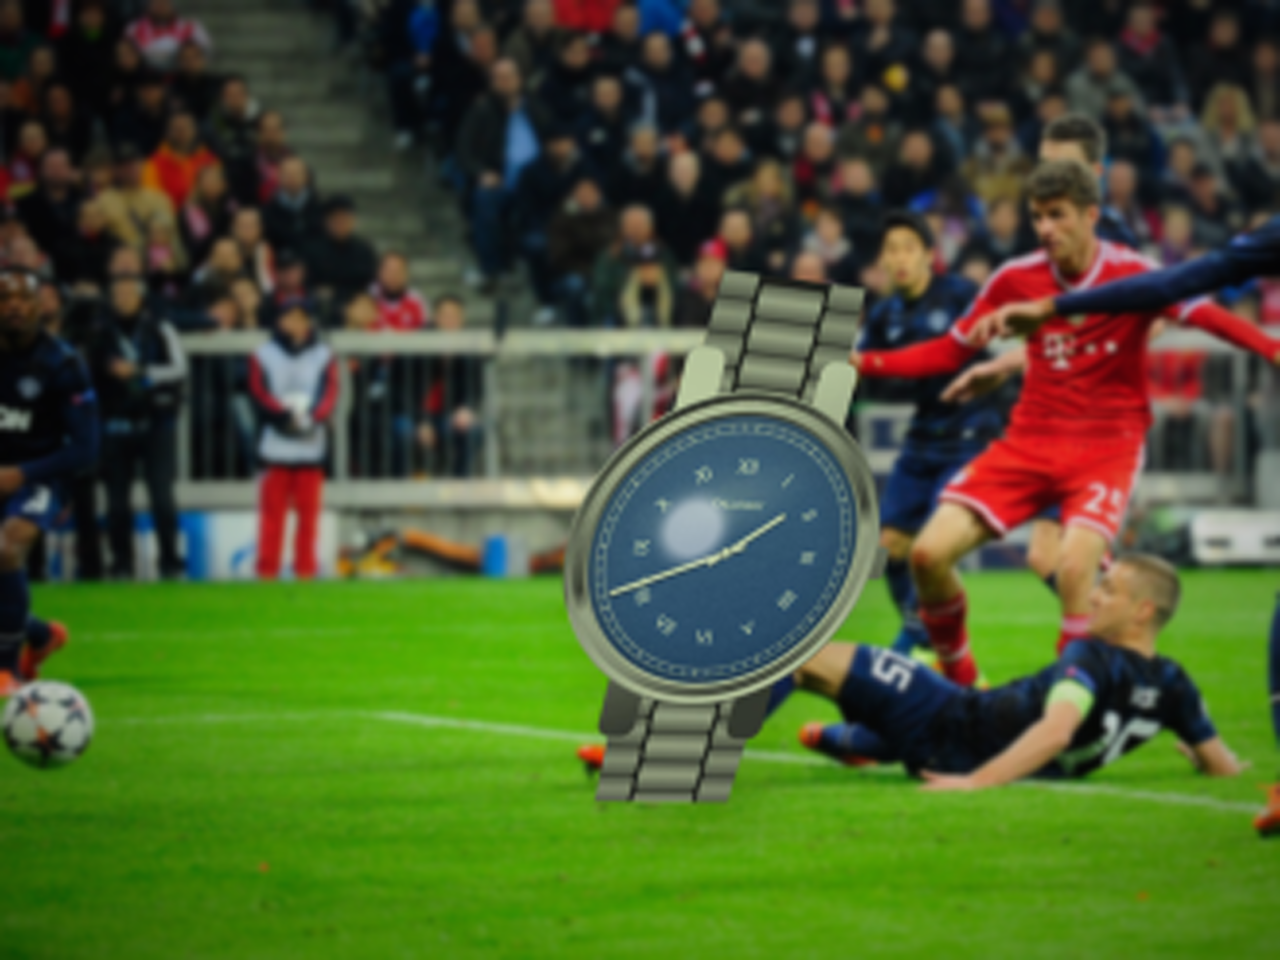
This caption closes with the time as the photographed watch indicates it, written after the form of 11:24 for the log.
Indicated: 1:41
